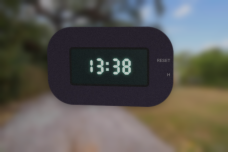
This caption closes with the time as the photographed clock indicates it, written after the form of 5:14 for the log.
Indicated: 13:38
